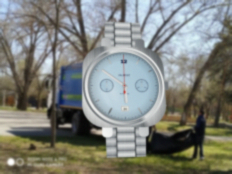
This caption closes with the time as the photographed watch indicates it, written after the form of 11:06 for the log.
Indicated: 5:51
